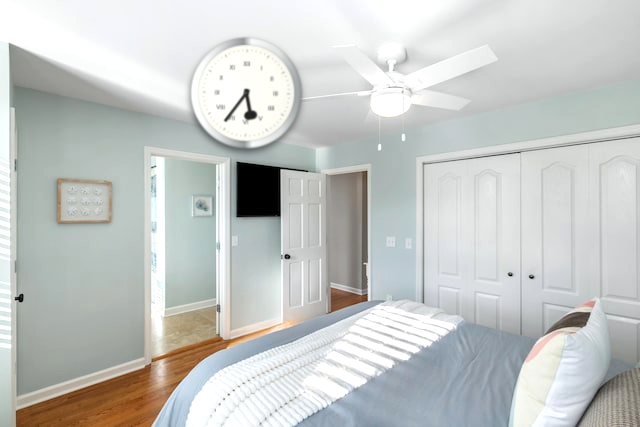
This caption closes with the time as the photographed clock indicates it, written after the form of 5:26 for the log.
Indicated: 5:36
